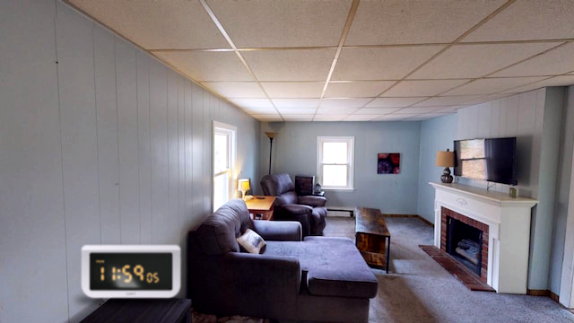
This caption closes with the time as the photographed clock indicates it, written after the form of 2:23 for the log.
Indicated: 11:59
